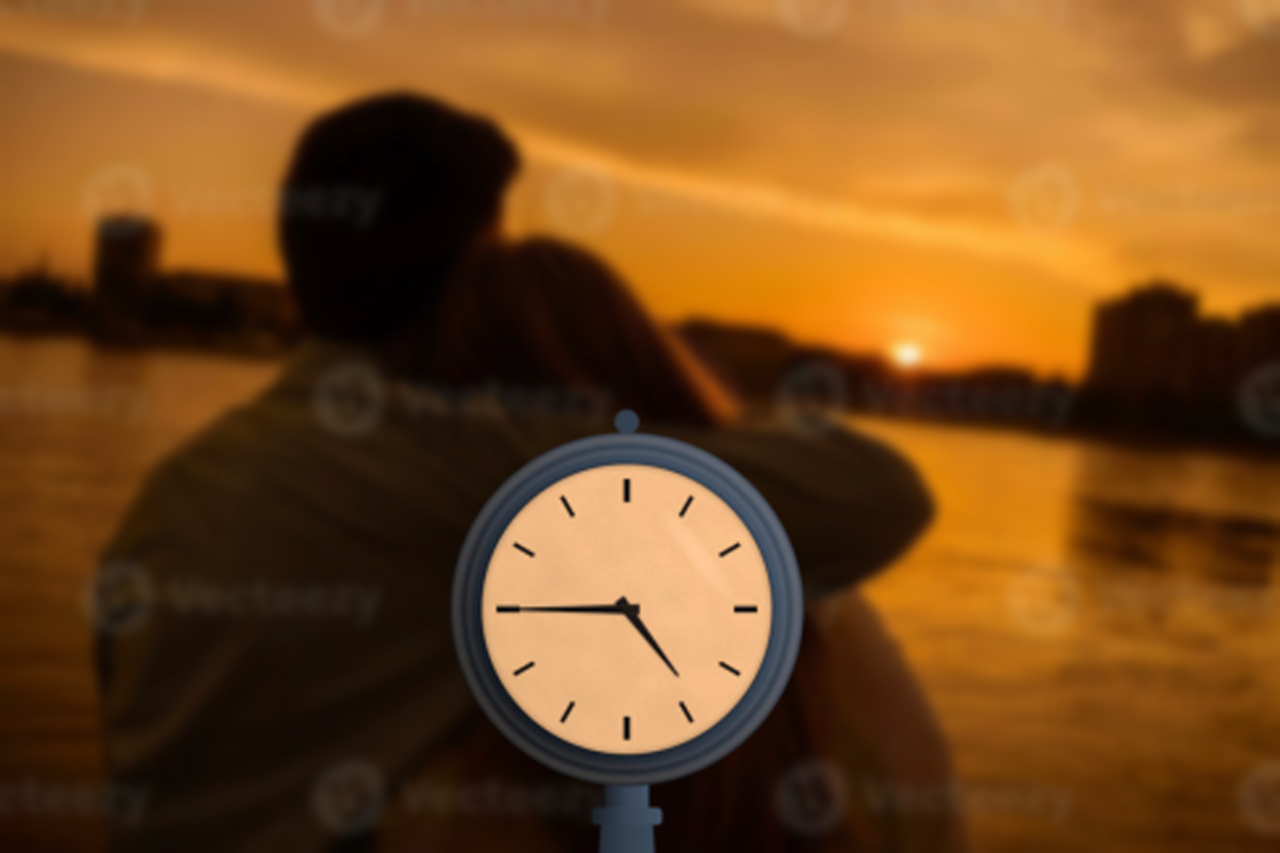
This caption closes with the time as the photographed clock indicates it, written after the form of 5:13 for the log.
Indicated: 4:45
